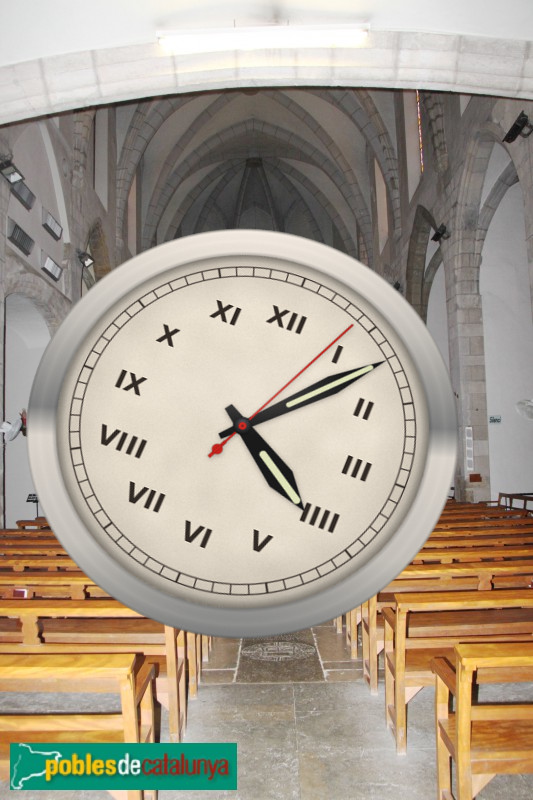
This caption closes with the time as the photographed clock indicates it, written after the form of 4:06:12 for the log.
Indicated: 4:07:04
